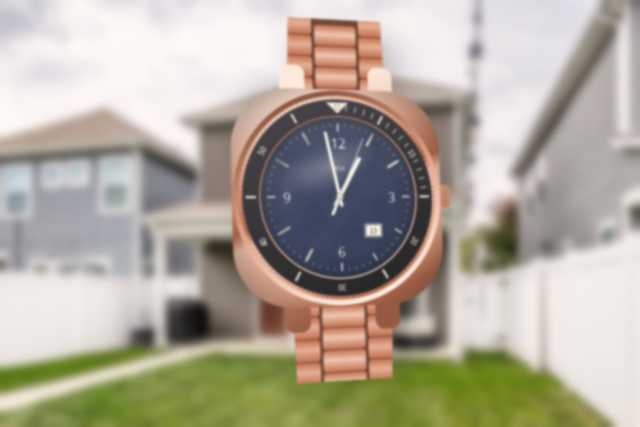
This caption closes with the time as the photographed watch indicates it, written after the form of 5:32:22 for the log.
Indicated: 12:58:04
